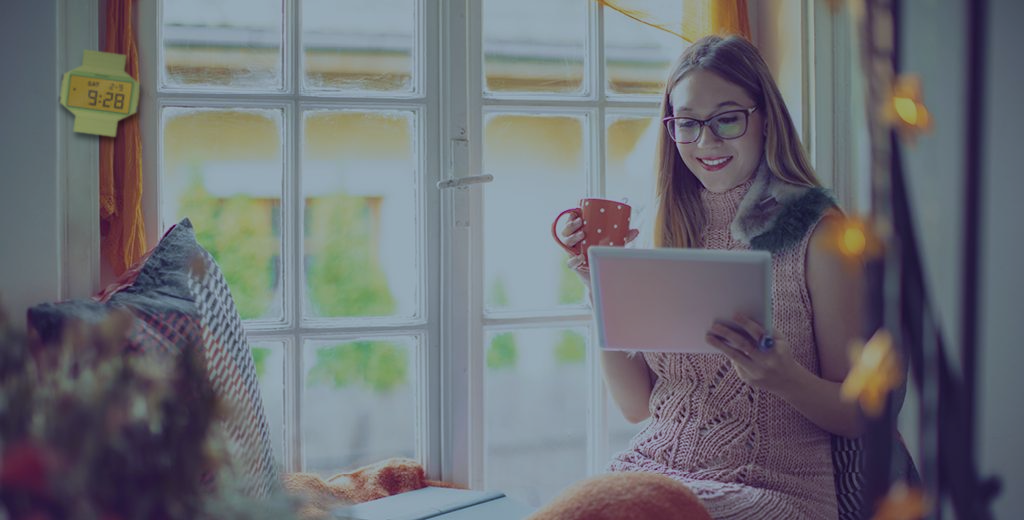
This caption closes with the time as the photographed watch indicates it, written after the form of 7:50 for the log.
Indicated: 9:28
